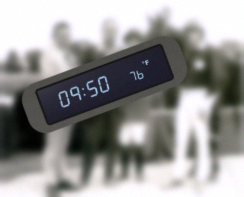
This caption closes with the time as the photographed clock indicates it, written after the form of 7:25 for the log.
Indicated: 9:50
